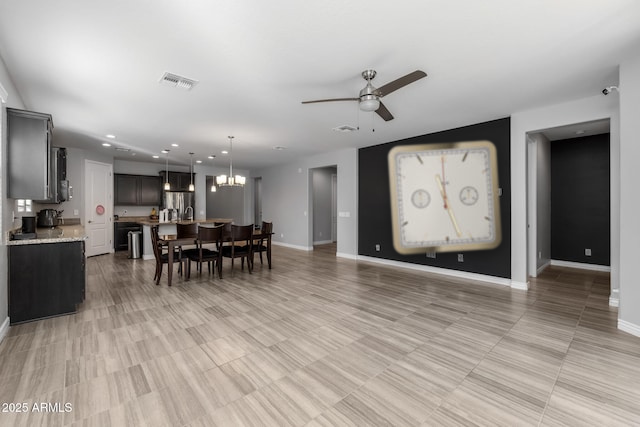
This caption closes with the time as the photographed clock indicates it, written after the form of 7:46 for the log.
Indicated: 11:27
